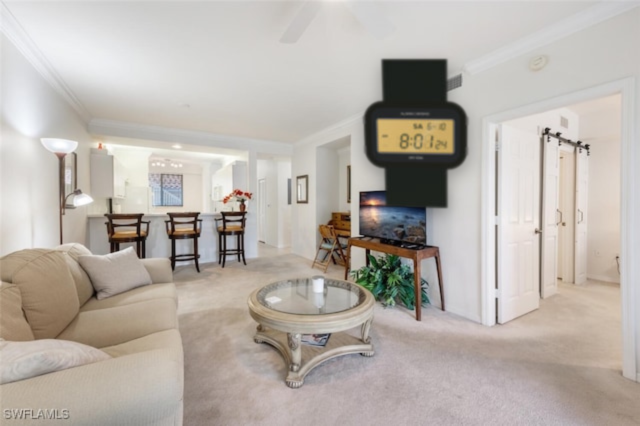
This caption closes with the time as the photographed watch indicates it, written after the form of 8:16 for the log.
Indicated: 8:01
